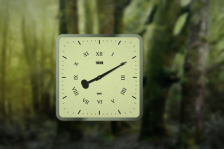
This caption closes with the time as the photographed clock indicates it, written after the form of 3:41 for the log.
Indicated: 8:10
